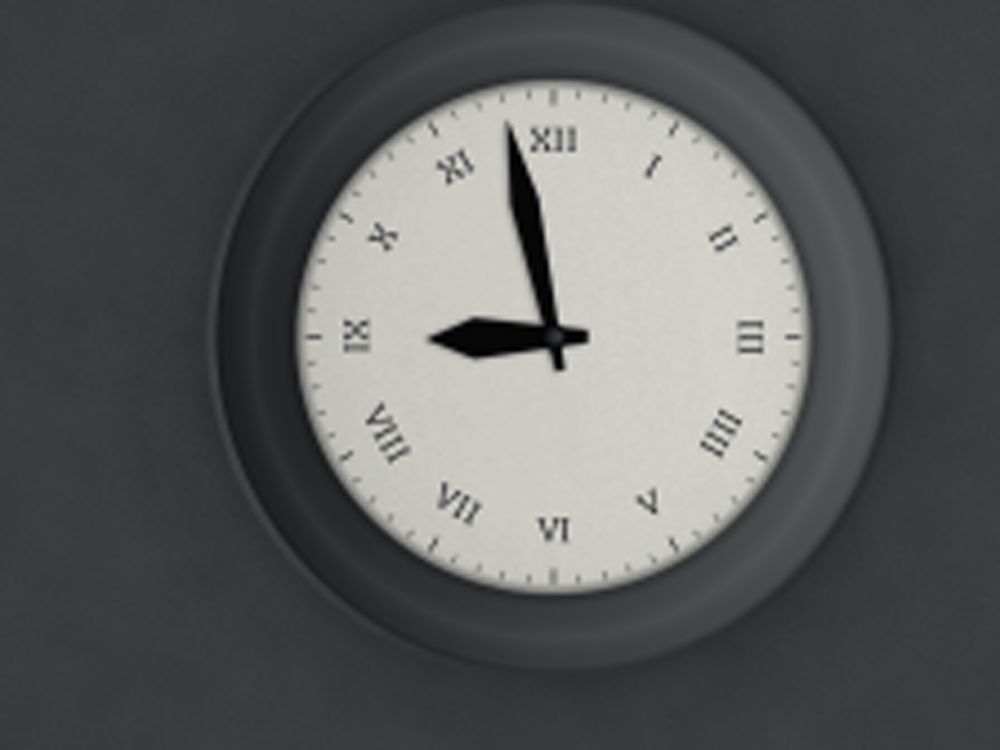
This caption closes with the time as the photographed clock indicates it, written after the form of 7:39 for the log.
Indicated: 8:58
